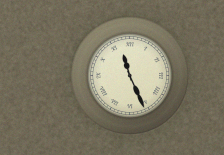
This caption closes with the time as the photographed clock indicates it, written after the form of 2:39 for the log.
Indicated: 11:26
